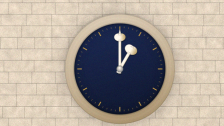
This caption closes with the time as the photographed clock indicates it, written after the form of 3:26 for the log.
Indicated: 1:00
